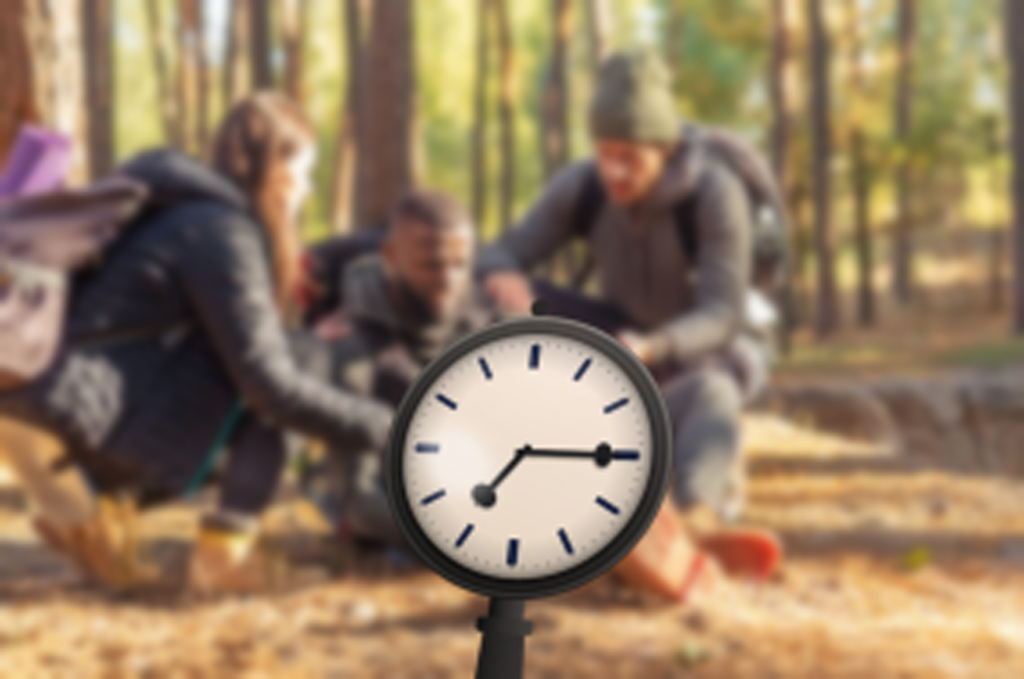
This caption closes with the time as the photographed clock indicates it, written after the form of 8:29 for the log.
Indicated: 7:15
